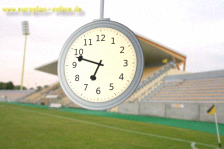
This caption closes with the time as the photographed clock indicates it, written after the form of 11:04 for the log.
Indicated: 6:48
